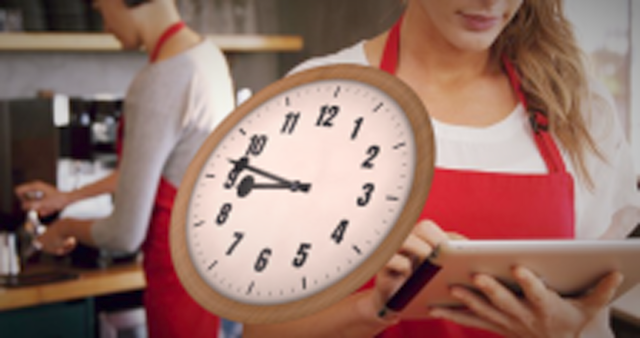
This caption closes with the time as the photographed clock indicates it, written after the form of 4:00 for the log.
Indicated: 8:47
